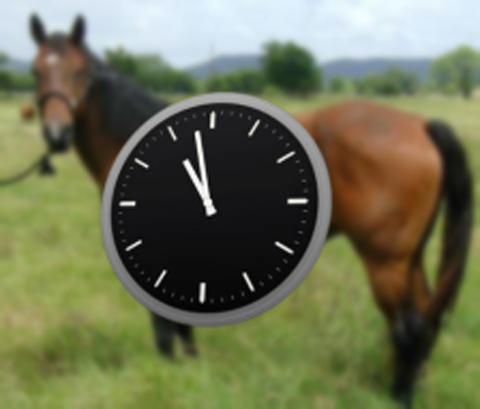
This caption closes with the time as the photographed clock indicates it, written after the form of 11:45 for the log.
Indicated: 10:58
